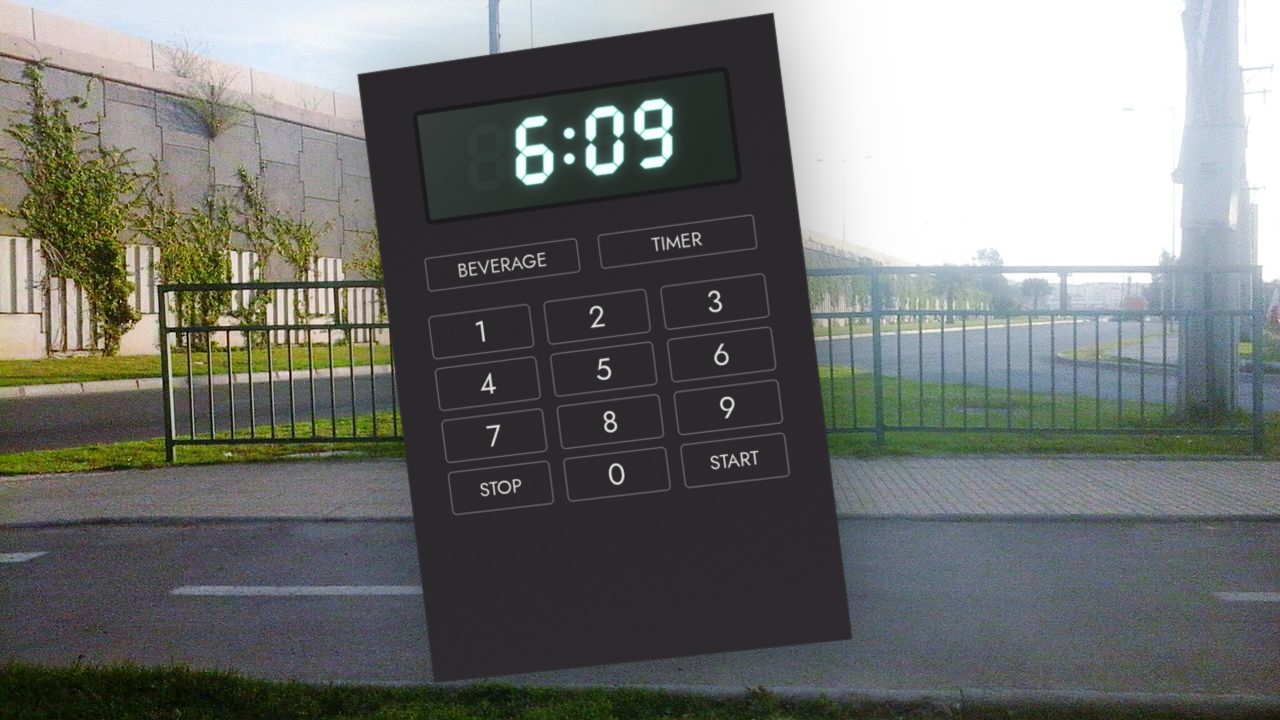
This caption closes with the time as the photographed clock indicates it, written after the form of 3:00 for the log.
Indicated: 6:09
